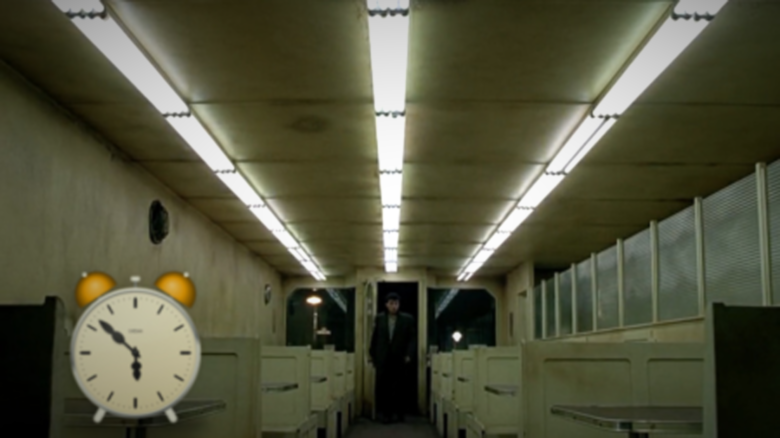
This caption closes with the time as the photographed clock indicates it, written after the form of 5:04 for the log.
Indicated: 5:52
